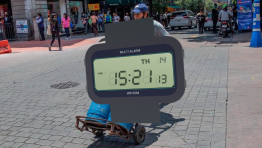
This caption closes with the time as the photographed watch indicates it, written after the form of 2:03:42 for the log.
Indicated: 15:21:13
